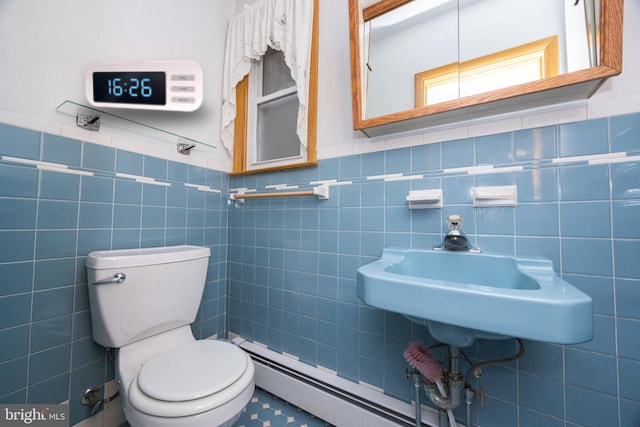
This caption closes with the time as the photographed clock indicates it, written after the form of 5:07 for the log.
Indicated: 16:26
